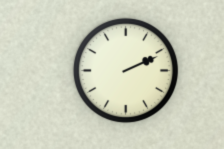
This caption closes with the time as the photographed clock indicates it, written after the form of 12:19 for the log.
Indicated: 2:11
